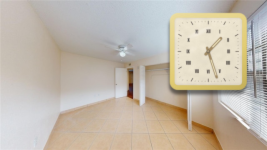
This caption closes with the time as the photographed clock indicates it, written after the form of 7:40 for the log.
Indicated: 1:27
